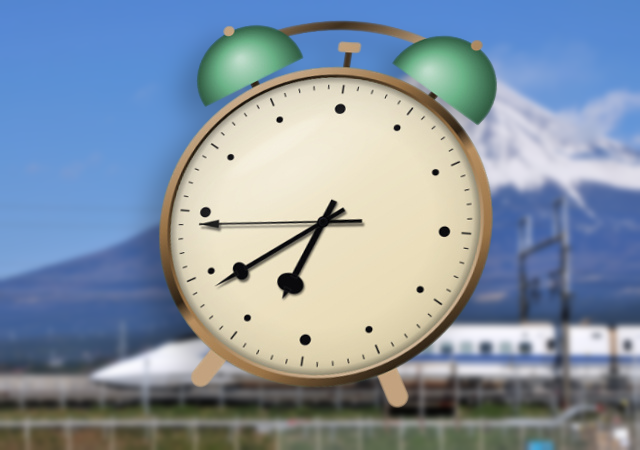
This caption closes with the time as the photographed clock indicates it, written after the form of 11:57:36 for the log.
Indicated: 6:38:44
